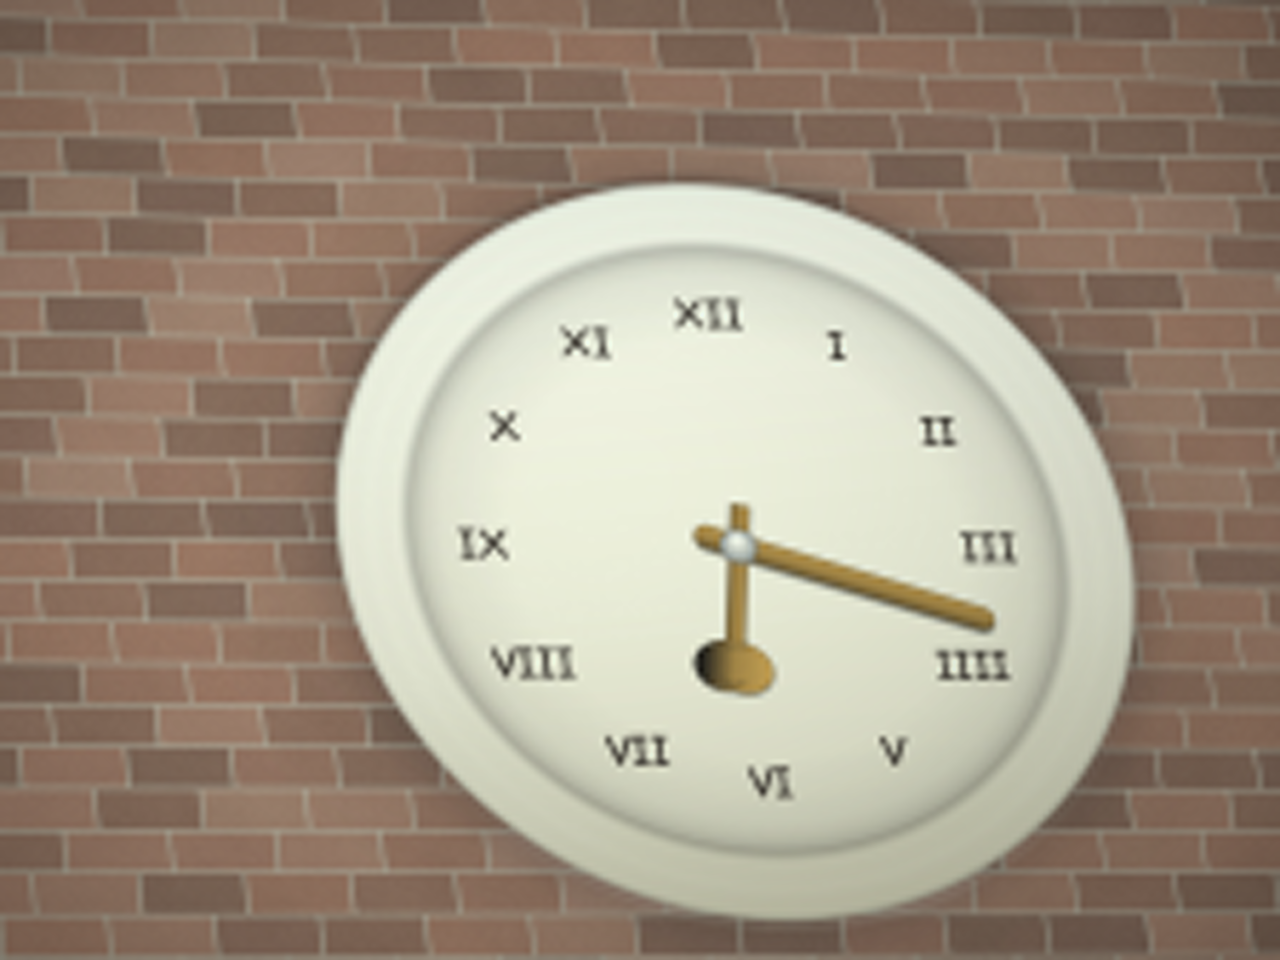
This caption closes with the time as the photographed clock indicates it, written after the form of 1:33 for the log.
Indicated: 6:18
